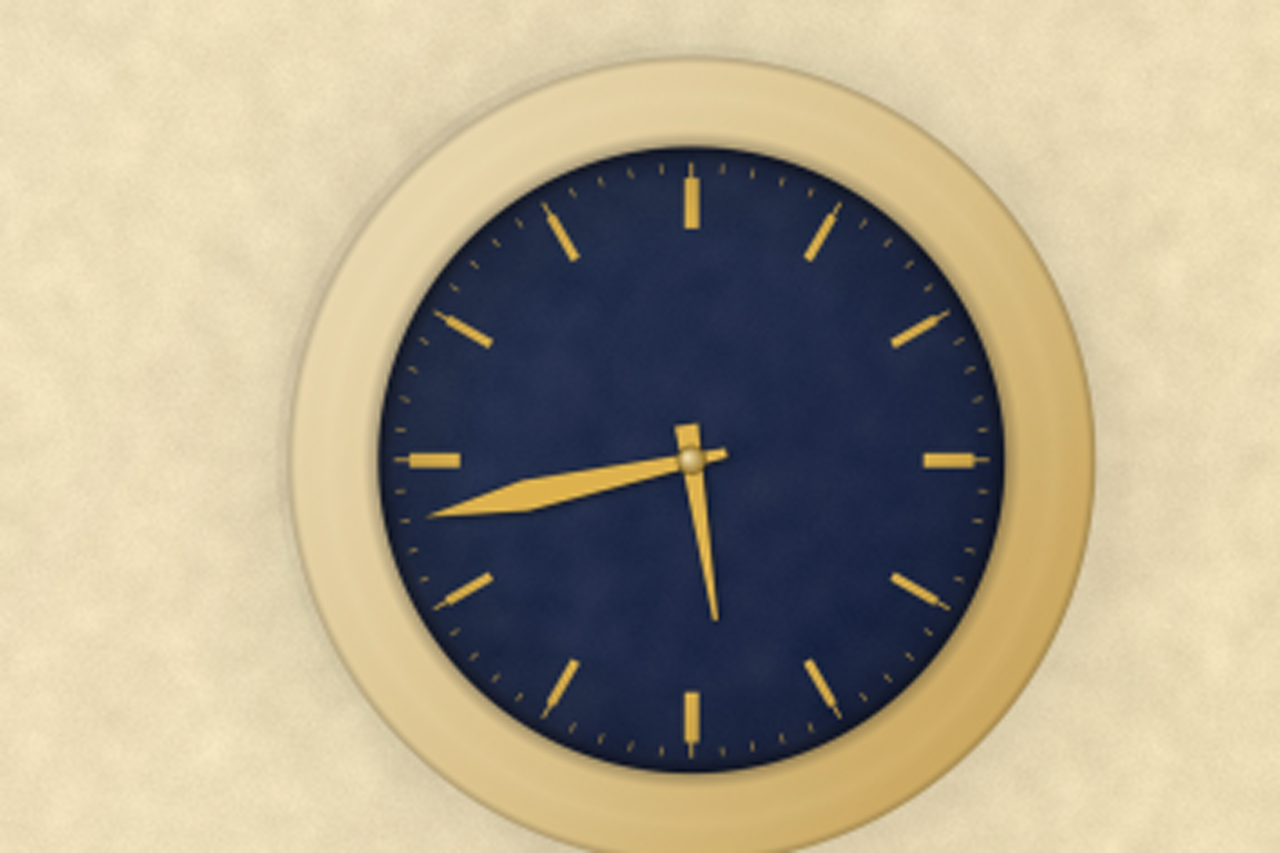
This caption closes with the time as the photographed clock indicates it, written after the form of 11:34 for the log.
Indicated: 5:43
